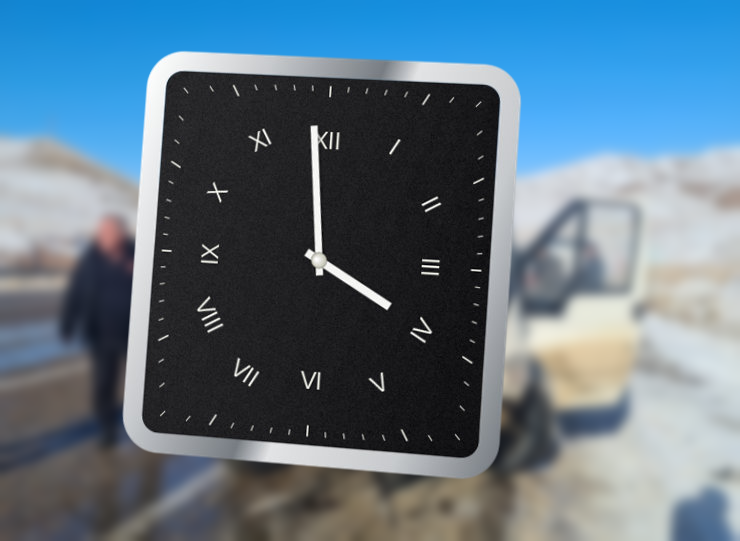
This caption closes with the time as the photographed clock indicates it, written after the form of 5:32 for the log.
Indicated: 3:59
